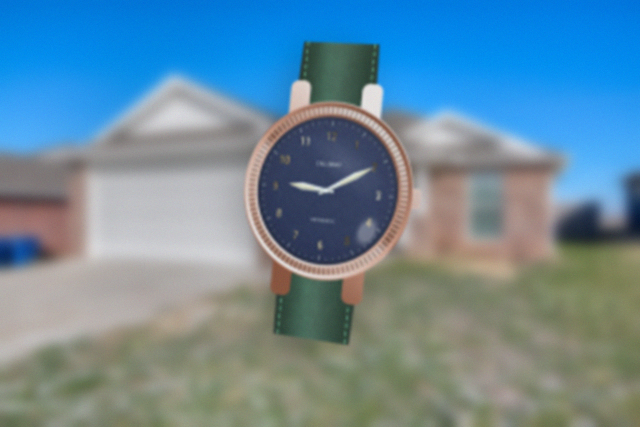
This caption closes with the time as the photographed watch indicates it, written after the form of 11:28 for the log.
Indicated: 9:10
